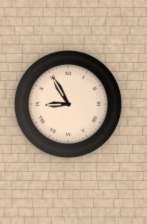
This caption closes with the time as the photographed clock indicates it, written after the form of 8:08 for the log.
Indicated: 8:55
